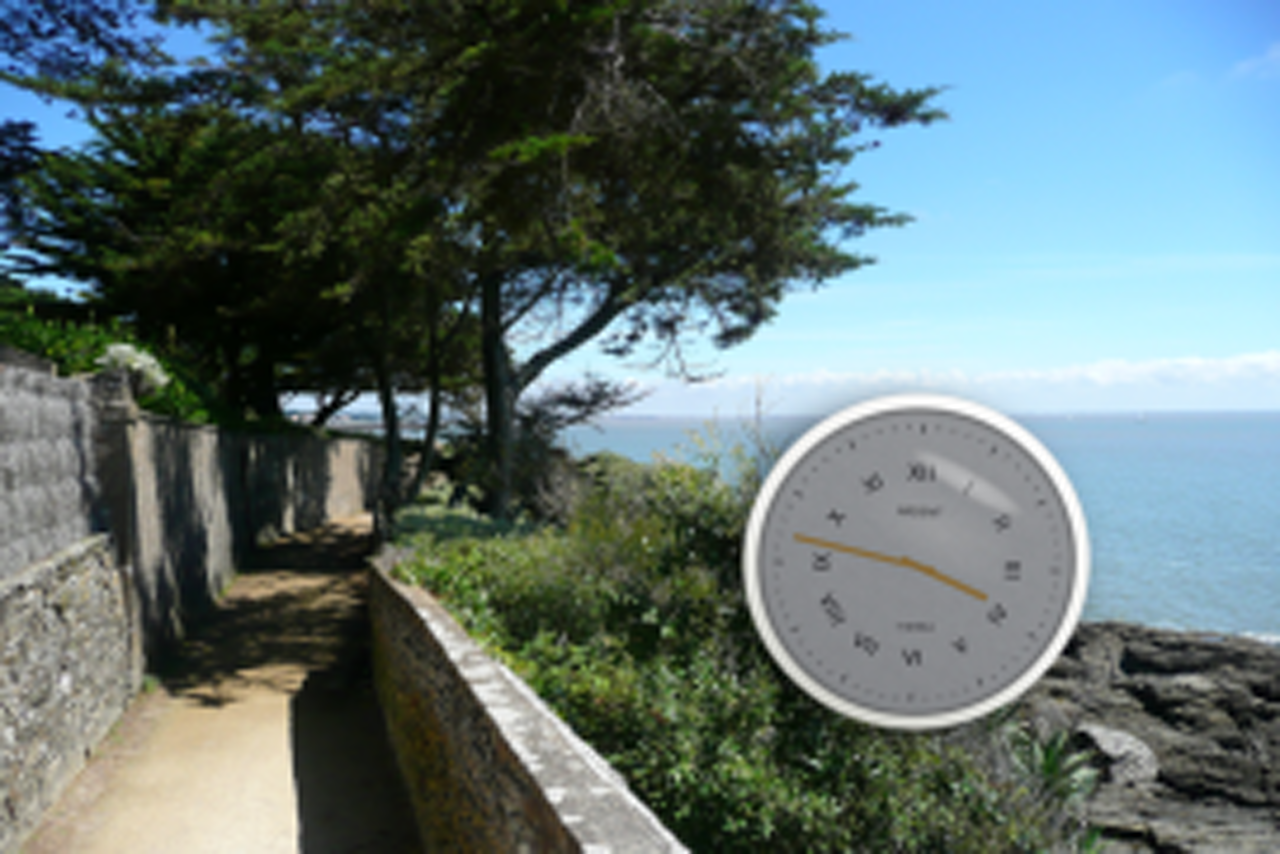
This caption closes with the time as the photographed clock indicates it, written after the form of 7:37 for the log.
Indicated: 3:47
